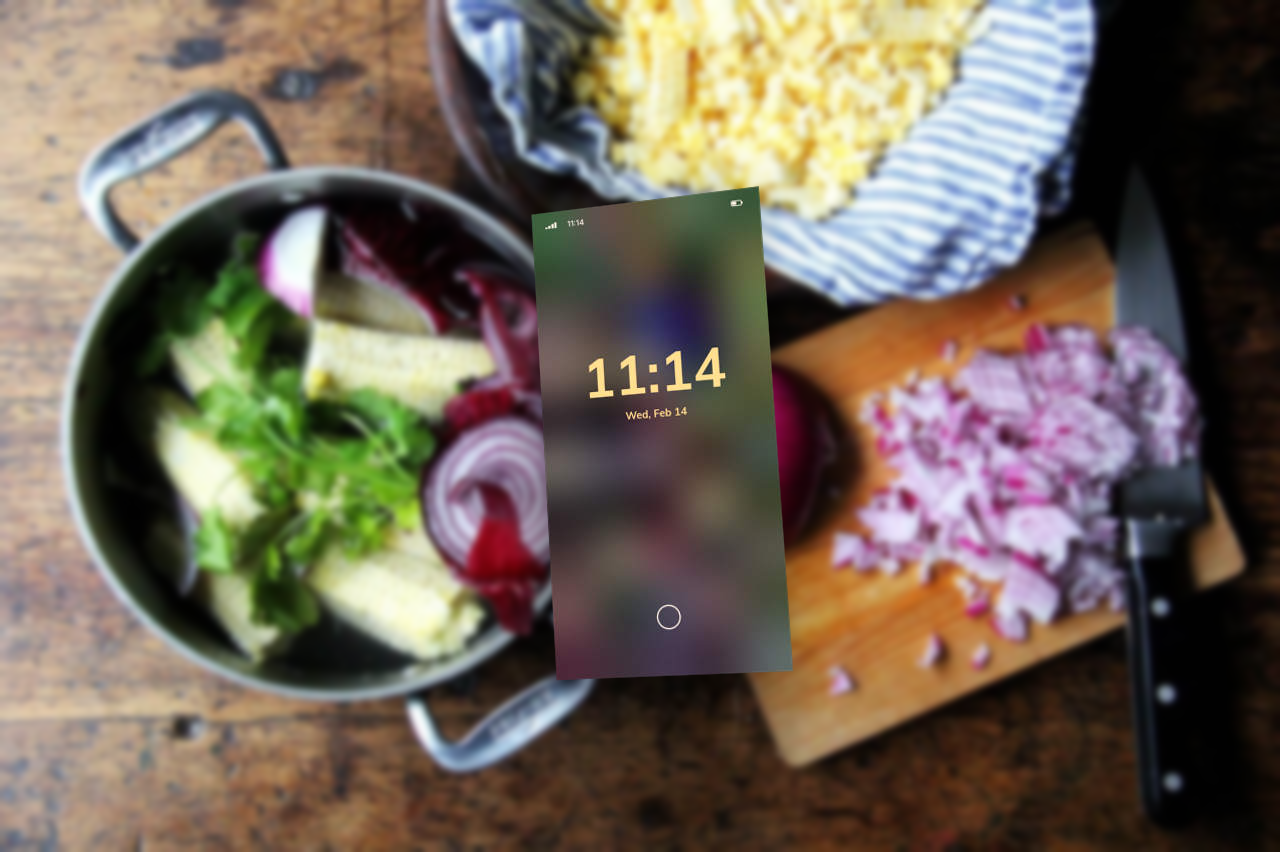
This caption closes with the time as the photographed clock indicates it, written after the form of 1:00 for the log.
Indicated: 11:14
